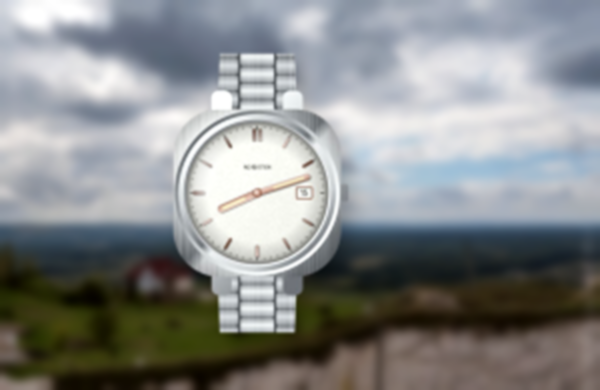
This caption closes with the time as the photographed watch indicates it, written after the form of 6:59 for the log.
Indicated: 8:12
